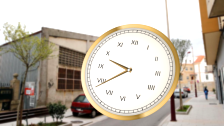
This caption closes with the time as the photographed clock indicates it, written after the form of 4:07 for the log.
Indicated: 9:39
